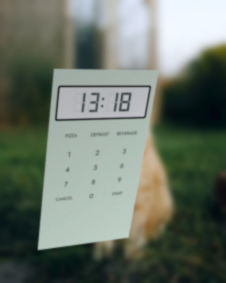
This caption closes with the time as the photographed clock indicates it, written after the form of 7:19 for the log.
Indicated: 13:18
